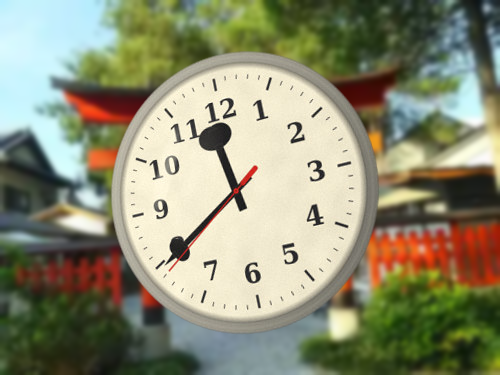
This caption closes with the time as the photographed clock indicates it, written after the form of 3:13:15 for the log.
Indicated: 11:39:39
